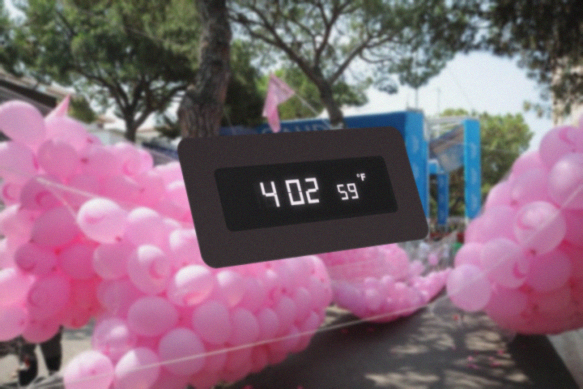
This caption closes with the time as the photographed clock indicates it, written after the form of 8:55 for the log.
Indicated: 4:02
